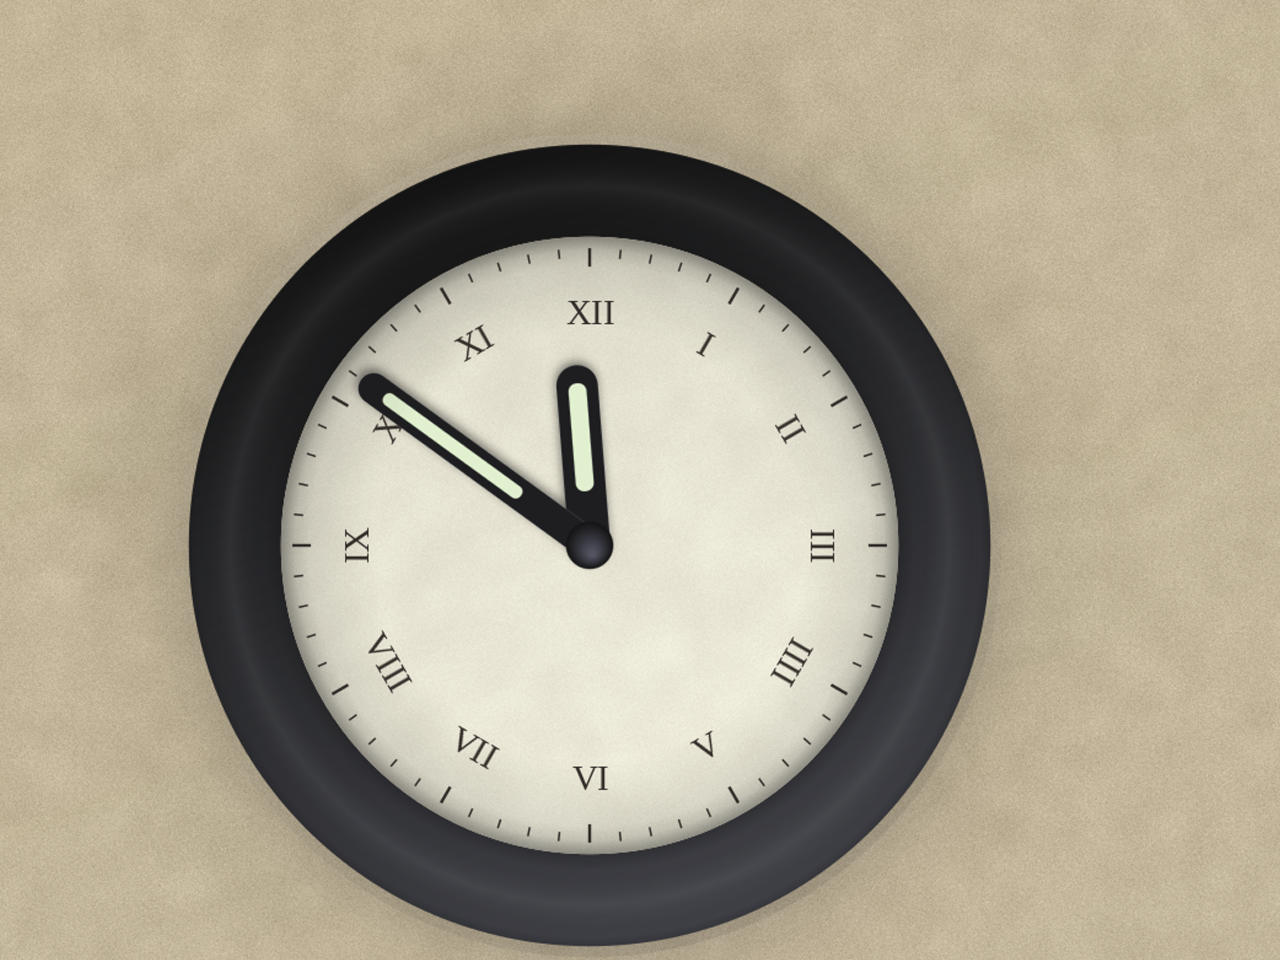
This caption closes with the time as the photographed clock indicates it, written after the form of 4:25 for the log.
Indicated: 11:51
